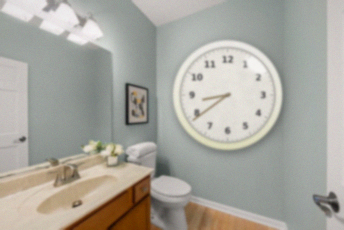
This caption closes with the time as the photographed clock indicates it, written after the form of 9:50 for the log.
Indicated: 8:39
